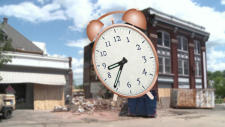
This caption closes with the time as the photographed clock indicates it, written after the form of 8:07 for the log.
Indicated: 8:36
